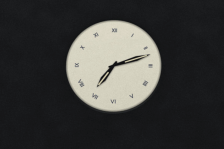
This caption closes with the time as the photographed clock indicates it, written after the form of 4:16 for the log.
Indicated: 7:12
